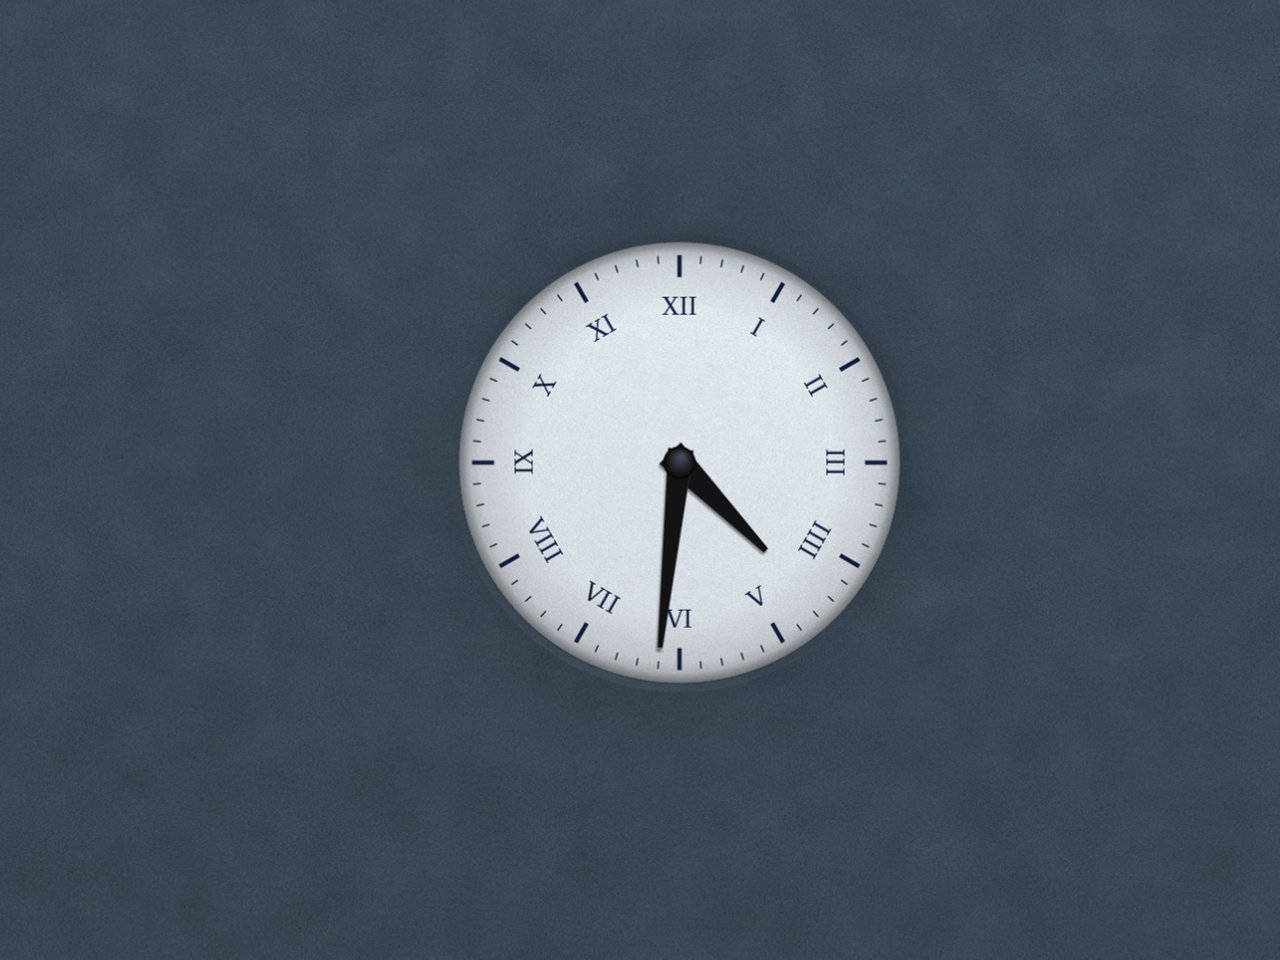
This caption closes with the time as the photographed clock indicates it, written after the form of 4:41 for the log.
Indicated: 4:31
